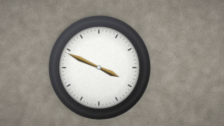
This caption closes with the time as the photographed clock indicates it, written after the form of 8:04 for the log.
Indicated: 3:49
